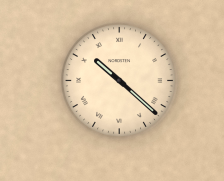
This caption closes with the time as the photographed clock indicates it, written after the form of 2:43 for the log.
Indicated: 10:22
